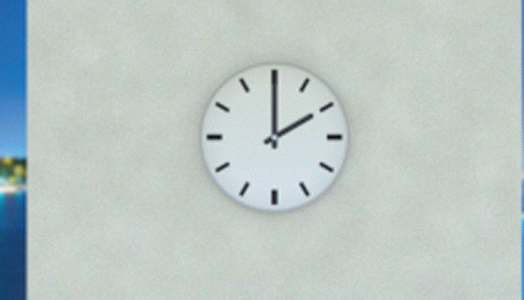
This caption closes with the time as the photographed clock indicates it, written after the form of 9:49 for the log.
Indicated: 2:00
